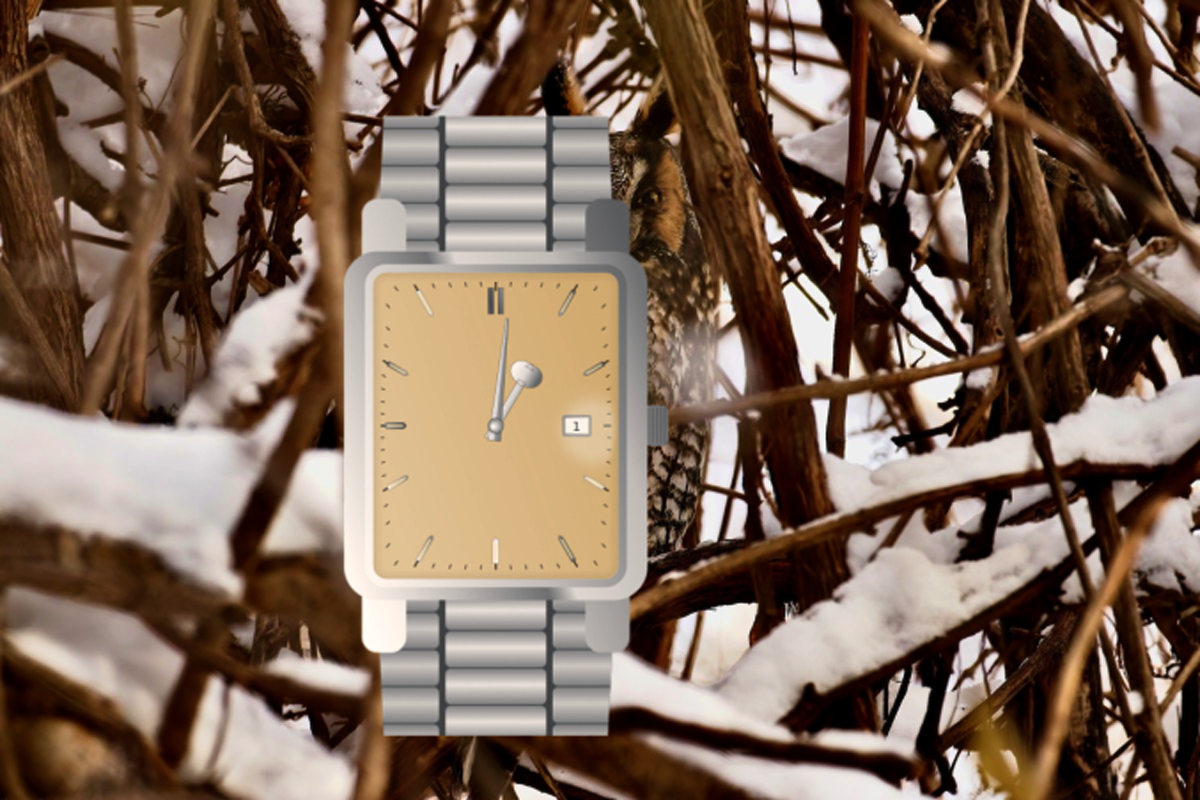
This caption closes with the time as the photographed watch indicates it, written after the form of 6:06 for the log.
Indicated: 1:01
